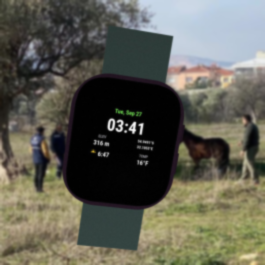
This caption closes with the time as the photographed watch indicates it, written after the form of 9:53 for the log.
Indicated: 3:41
